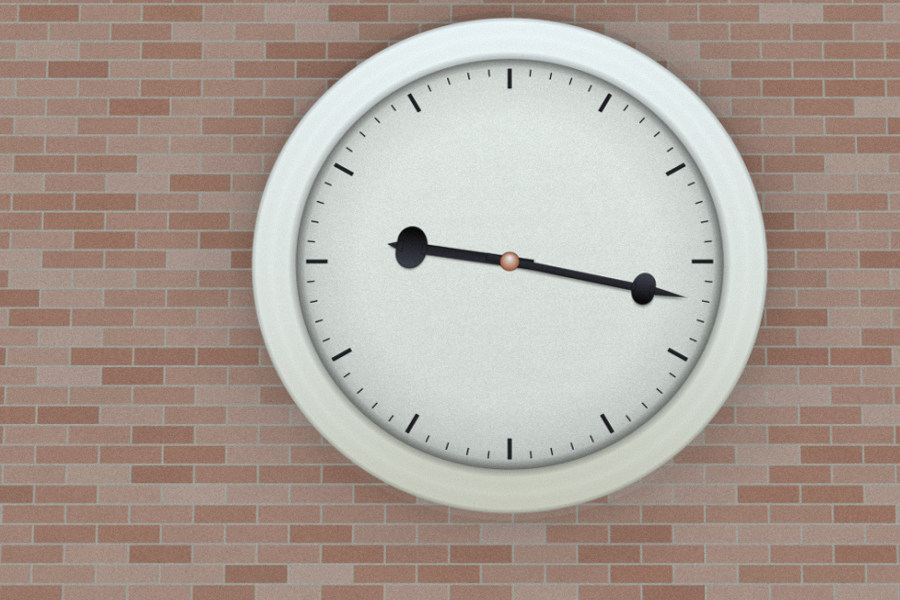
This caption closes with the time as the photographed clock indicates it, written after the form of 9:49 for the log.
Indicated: 9:17
